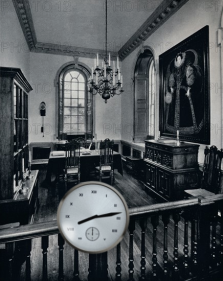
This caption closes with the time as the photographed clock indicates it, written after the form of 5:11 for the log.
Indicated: 8:13
